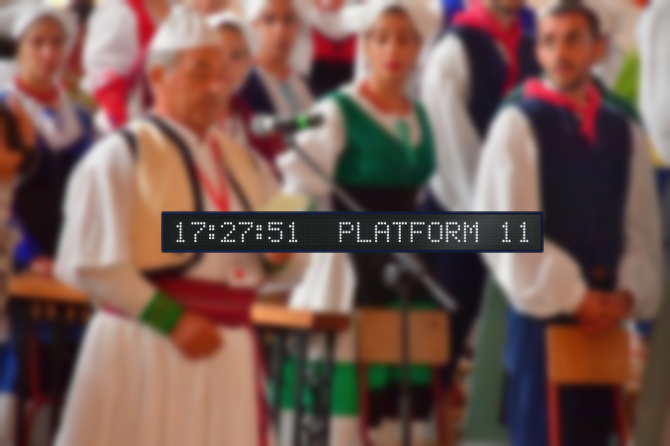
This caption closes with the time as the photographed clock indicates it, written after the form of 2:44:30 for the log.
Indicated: 17:27:51
